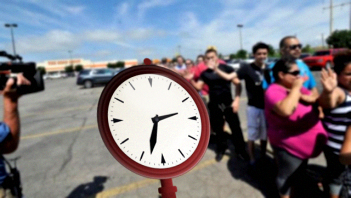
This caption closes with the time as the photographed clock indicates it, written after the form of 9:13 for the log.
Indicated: 2:33
